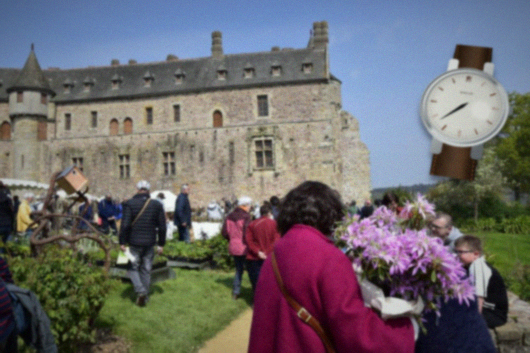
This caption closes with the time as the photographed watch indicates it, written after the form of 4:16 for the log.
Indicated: 7:38
